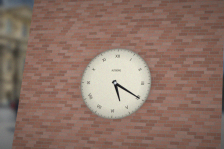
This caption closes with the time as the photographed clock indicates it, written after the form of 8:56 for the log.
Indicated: 5:20
